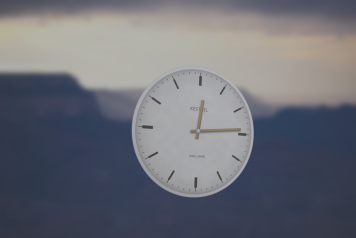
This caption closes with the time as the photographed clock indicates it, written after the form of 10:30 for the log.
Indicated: 12:14
